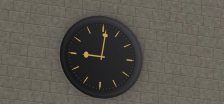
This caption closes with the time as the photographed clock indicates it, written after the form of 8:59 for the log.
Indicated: 9:01
